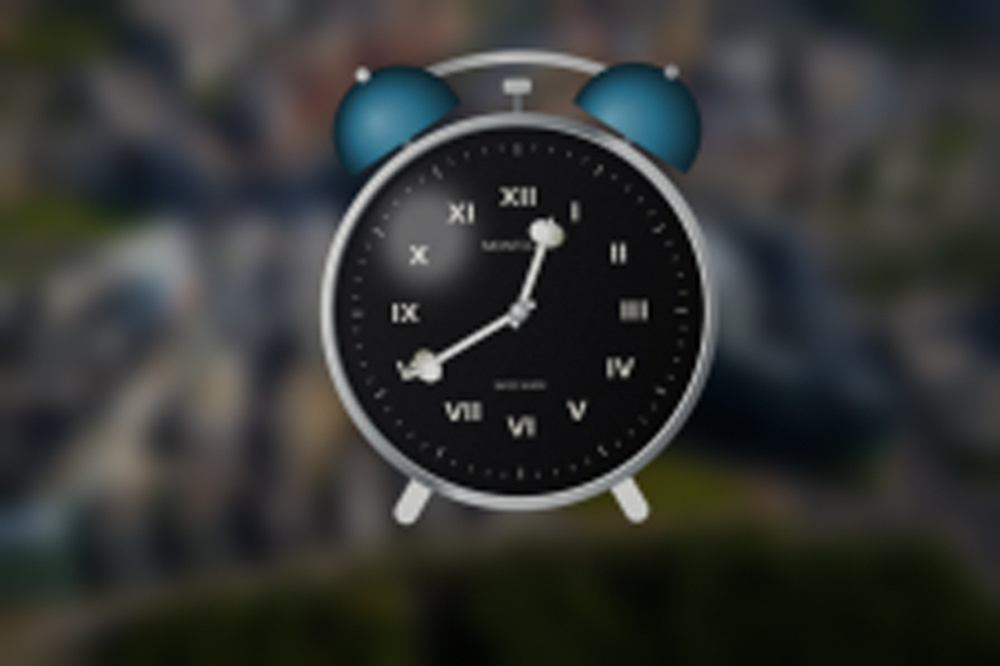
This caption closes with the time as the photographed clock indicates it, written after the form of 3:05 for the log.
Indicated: 12:40
